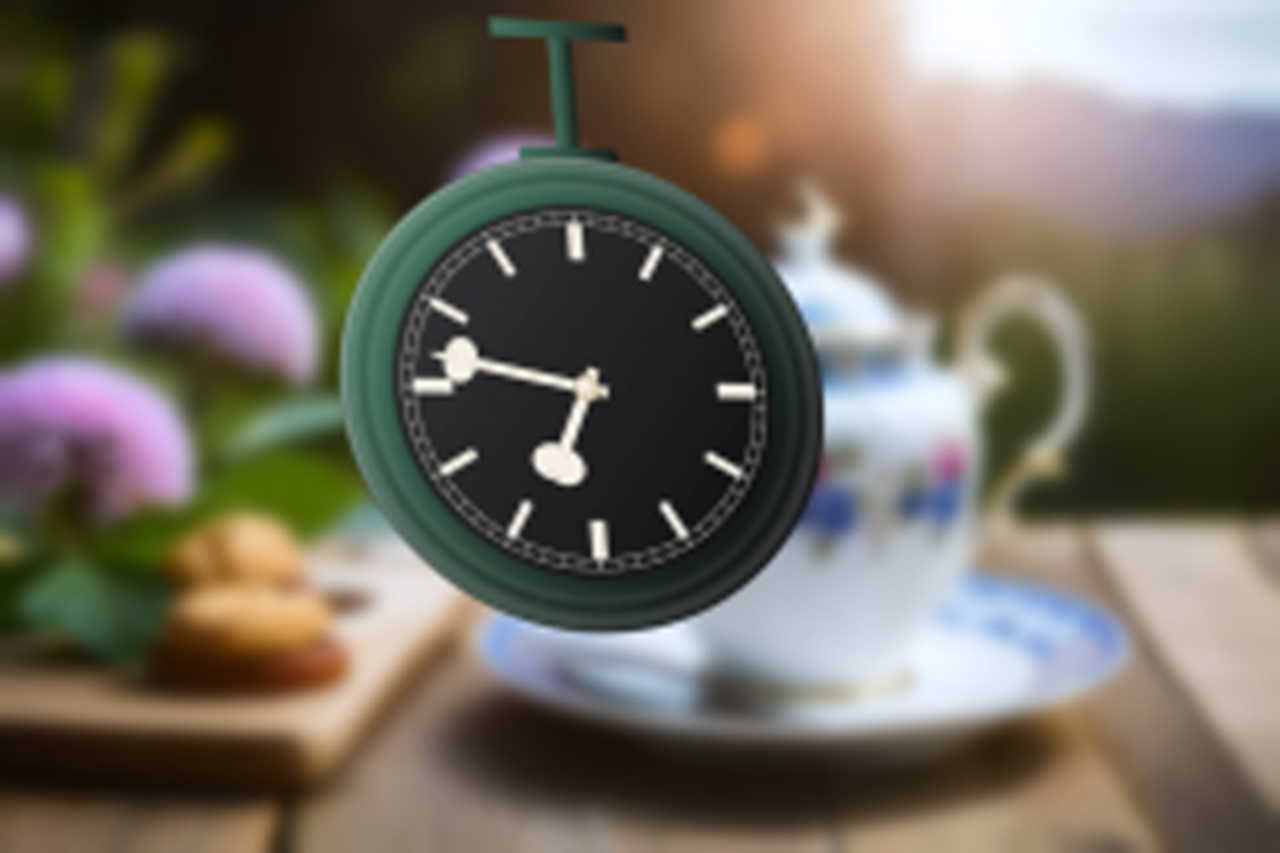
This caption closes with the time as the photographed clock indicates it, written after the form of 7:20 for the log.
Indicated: 6:47
